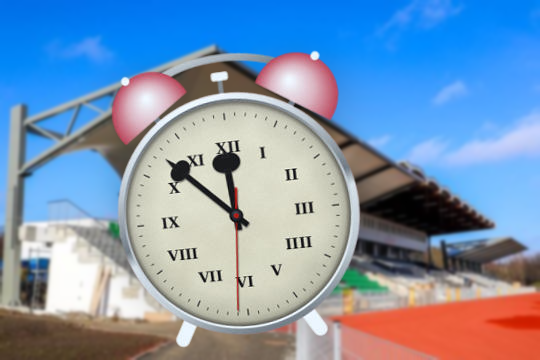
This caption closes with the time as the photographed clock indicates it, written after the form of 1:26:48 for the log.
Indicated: 11:52:31
